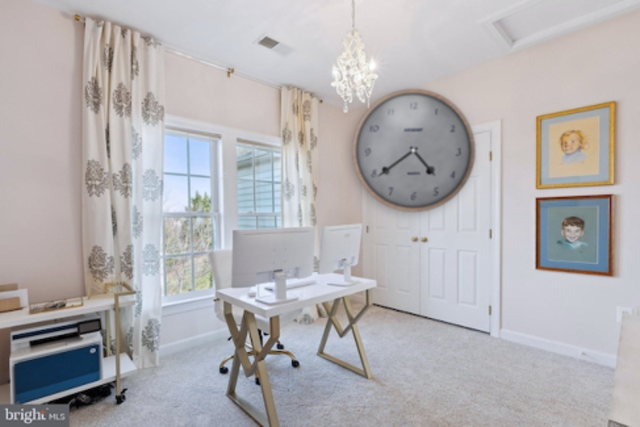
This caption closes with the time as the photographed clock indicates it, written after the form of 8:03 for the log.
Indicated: 4:39
